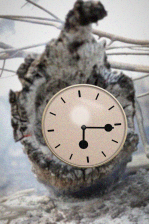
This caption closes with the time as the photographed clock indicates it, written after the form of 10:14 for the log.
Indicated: 6:16
